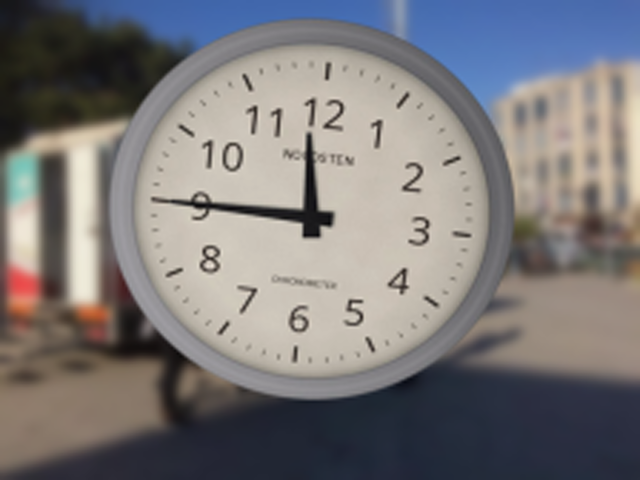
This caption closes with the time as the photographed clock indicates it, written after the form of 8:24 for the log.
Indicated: 11:45
